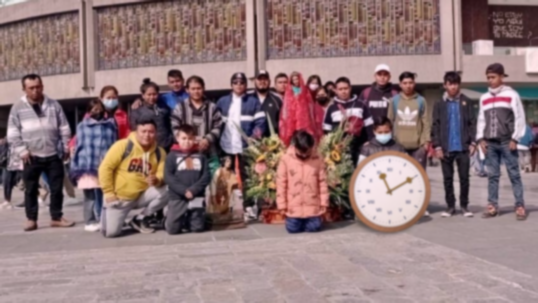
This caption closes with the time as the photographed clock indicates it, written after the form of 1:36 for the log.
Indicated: 11:10
